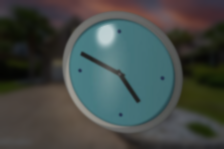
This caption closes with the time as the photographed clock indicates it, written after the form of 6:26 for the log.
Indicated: 4:49
